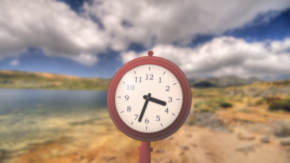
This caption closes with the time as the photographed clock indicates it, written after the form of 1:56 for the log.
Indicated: 3:33
